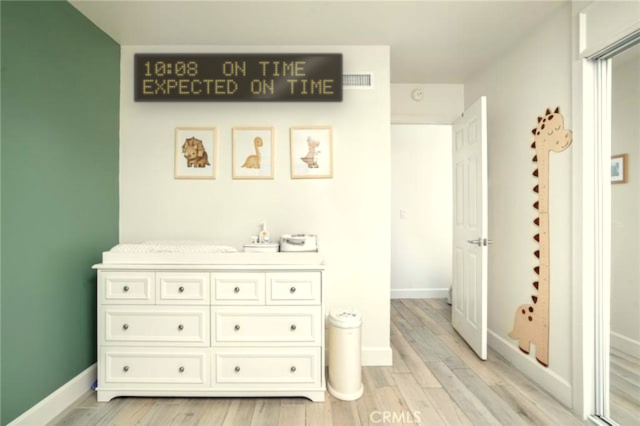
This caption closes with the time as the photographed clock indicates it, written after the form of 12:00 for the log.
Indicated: 10:08
